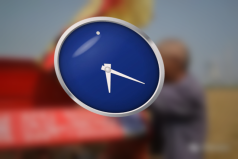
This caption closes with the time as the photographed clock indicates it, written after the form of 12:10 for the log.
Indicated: 6:20
